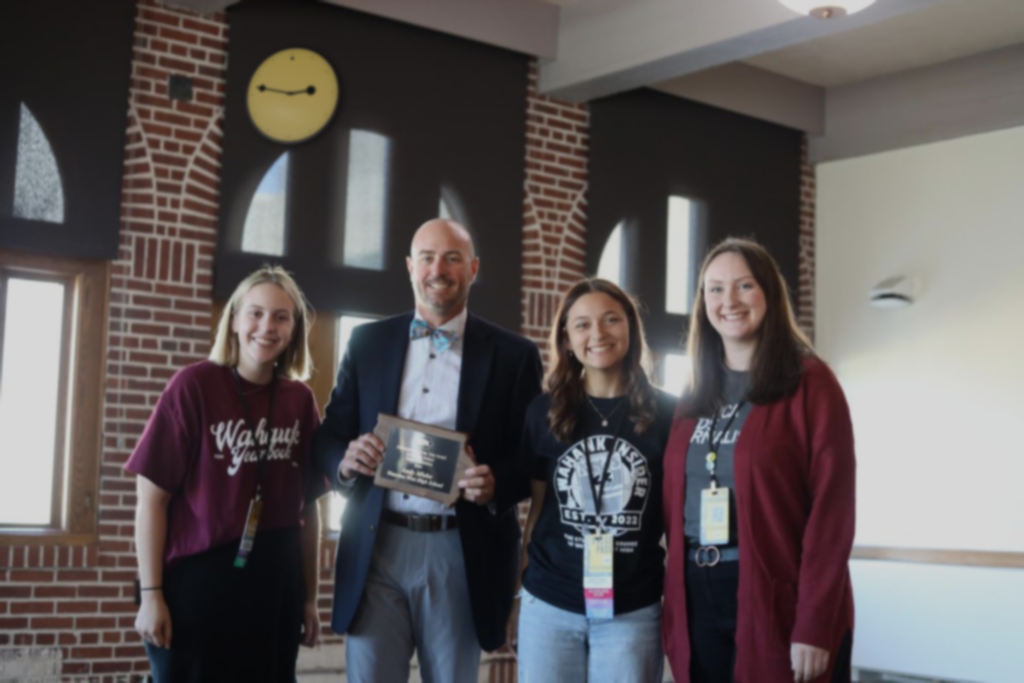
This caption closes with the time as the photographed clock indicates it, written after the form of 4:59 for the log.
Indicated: 2:47
